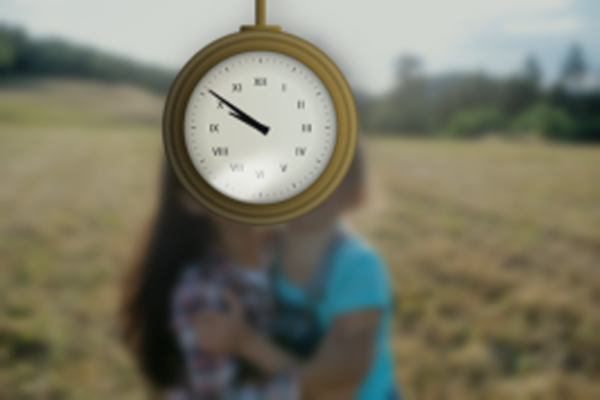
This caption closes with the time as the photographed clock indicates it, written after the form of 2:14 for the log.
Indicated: 9:51
